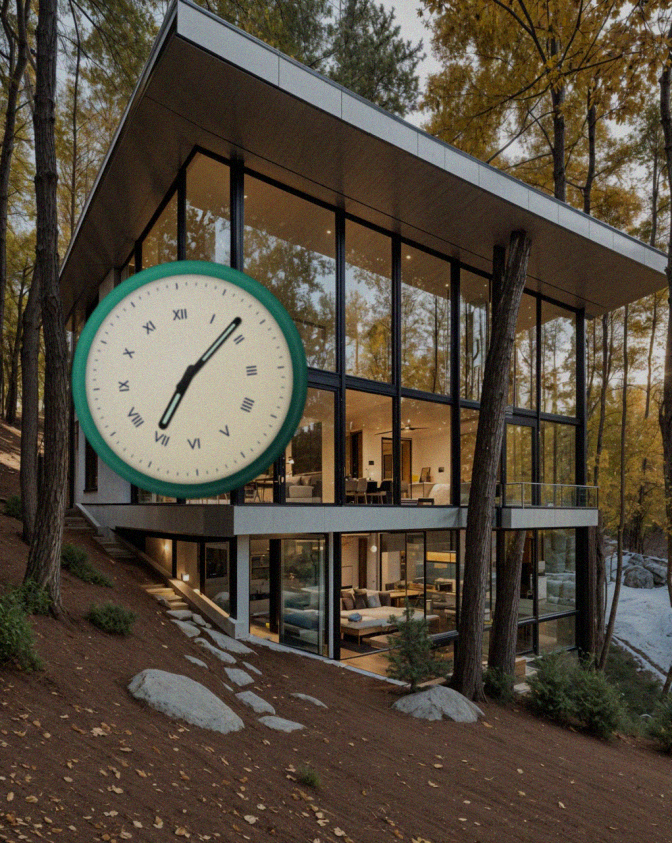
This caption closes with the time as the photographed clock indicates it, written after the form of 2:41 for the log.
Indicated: 7:08
